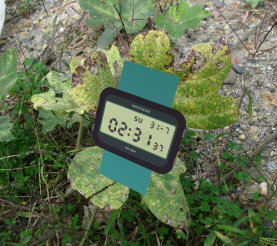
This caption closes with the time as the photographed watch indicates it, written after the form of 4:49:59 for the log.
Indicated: 2:31:37
